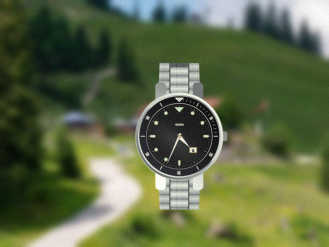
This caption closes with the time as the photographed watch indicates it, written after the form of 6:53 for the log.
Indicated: 4:34
